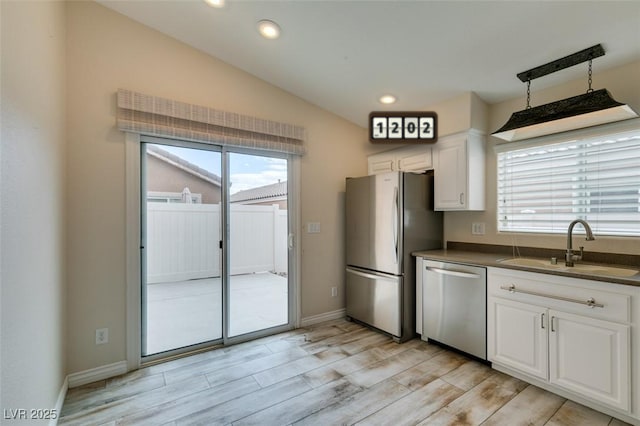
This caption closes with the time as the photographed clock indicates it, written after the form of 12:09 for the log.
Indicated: 12:02
